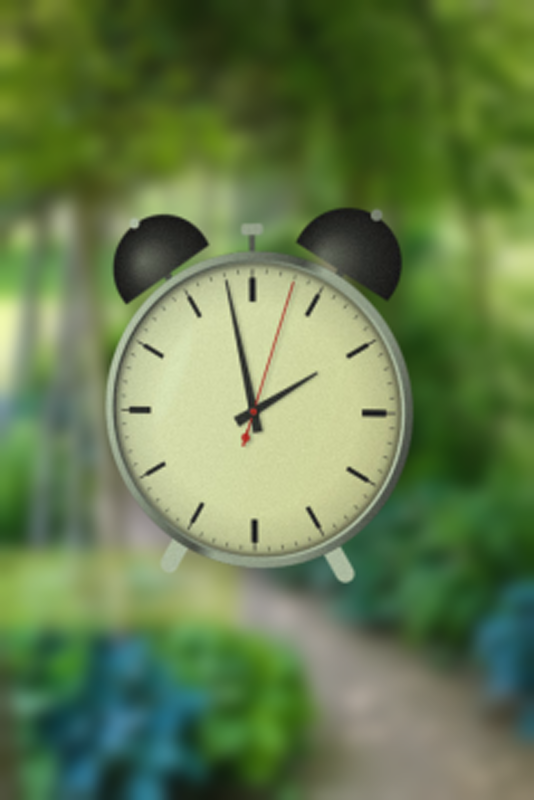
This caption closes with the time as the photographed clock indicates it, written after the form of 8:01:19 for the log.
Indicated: 1:58:03
